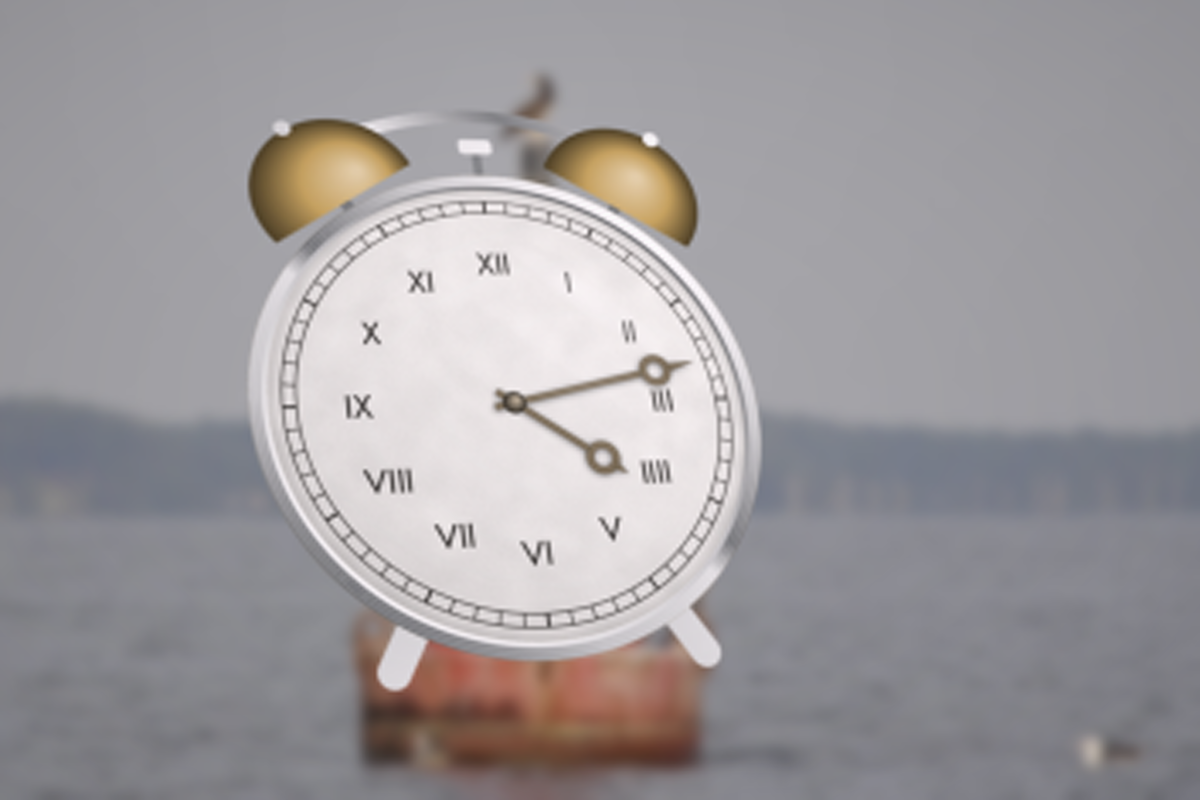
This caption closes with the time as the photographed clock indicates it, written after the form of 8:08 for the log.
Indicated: 4:13
